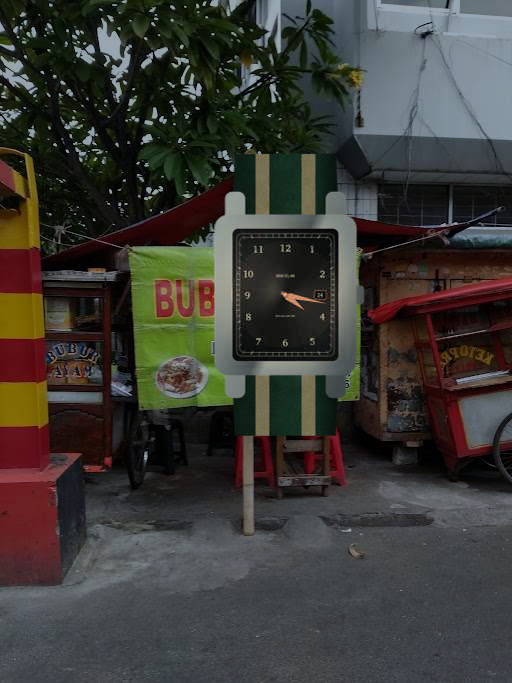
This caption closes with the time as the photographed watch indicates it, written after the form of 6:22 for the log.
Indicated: 4:17
